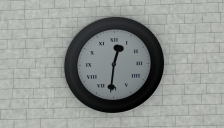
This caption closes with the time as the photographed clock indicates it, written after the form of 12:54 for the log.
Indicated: 12:31
